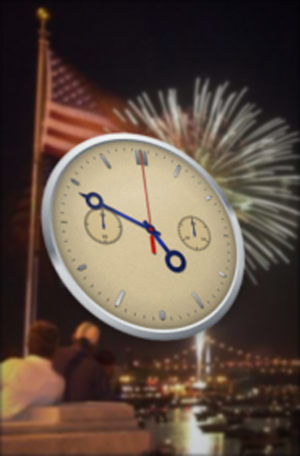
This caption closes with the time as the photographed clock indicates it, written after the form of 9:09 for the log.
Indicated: 4:49
